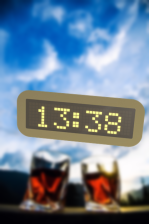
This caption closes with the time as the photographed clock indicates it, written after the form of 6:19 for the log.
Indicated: 13:38
